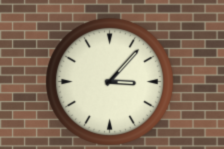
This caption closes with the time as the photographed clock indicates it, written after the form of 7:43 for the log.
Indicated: 3:07
